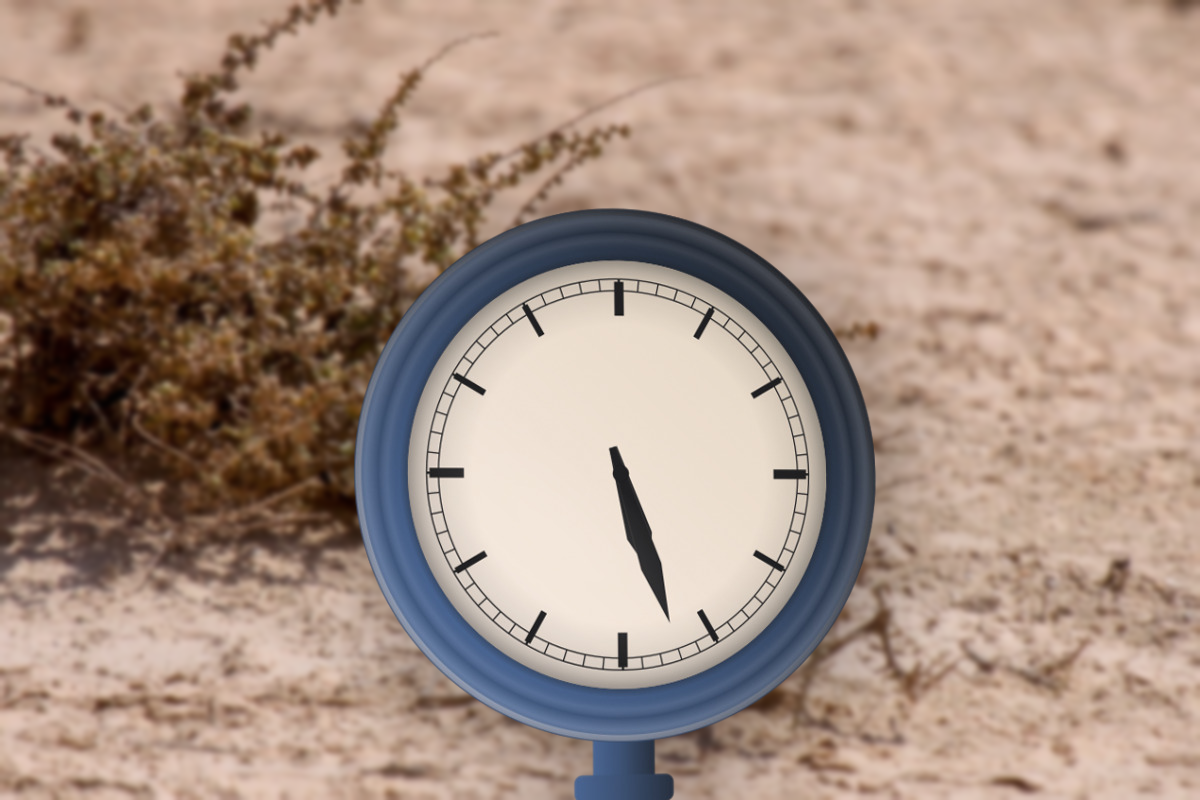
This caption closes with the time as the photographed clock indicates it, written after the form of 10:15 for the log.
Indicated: 5:27
